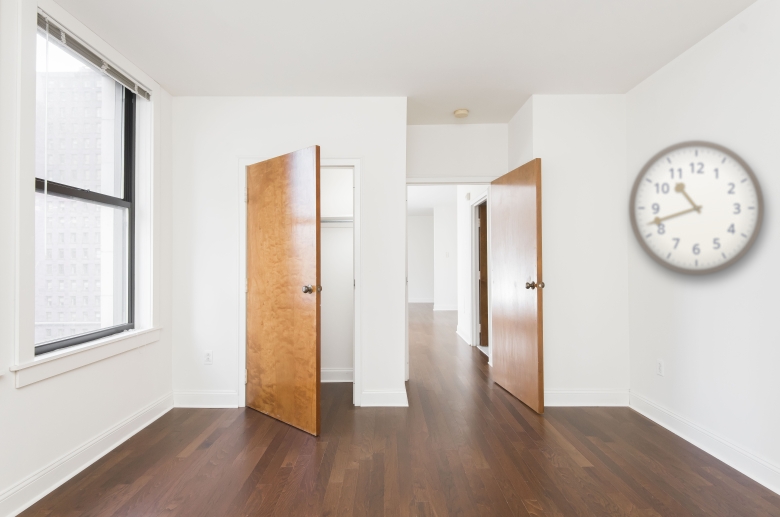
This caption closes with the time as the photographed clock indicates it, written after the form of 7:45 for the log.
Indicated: 10:42
